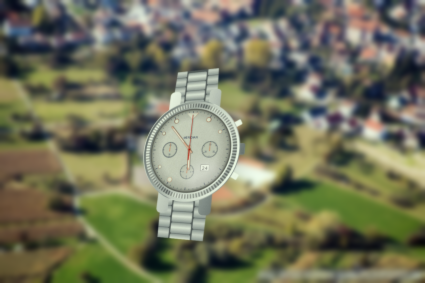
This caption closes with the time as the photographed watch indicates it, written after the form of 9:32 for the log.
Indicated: 5:53
